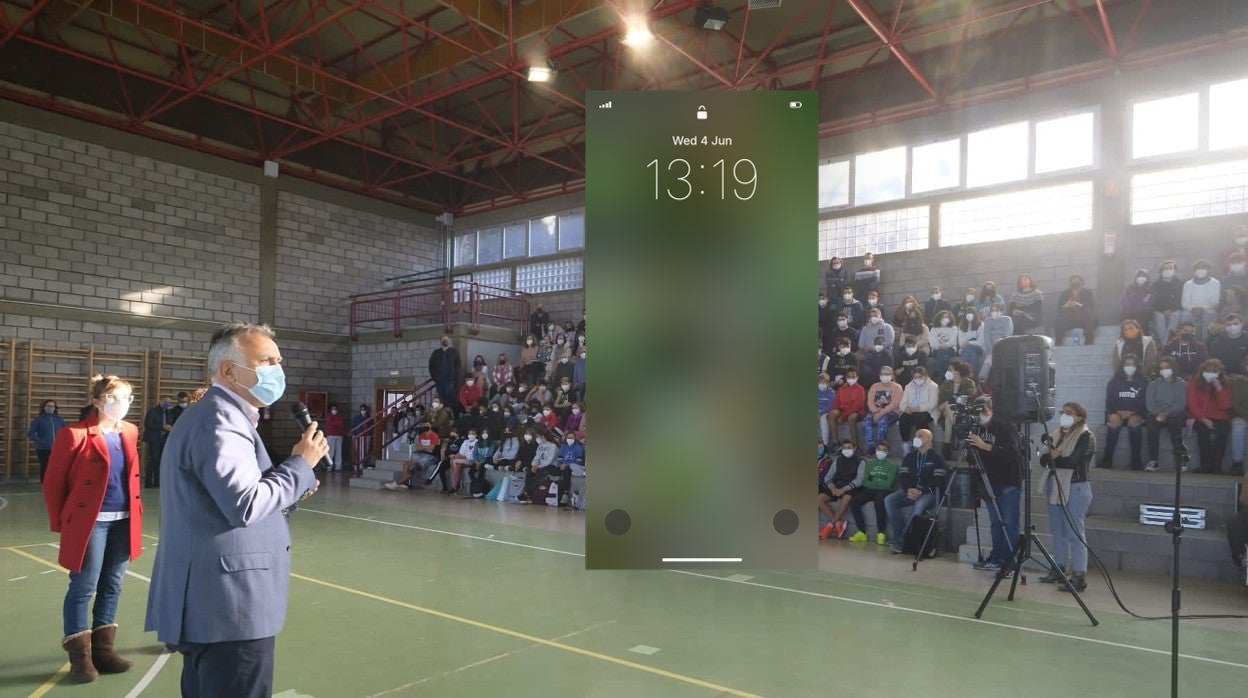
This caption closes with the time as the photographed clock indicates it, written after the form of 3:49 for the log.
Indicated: 13:19
